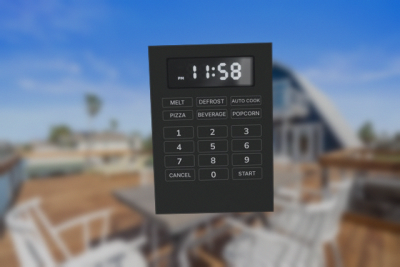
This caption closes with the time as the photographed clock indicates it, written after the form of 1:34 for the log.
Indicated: 11:58
